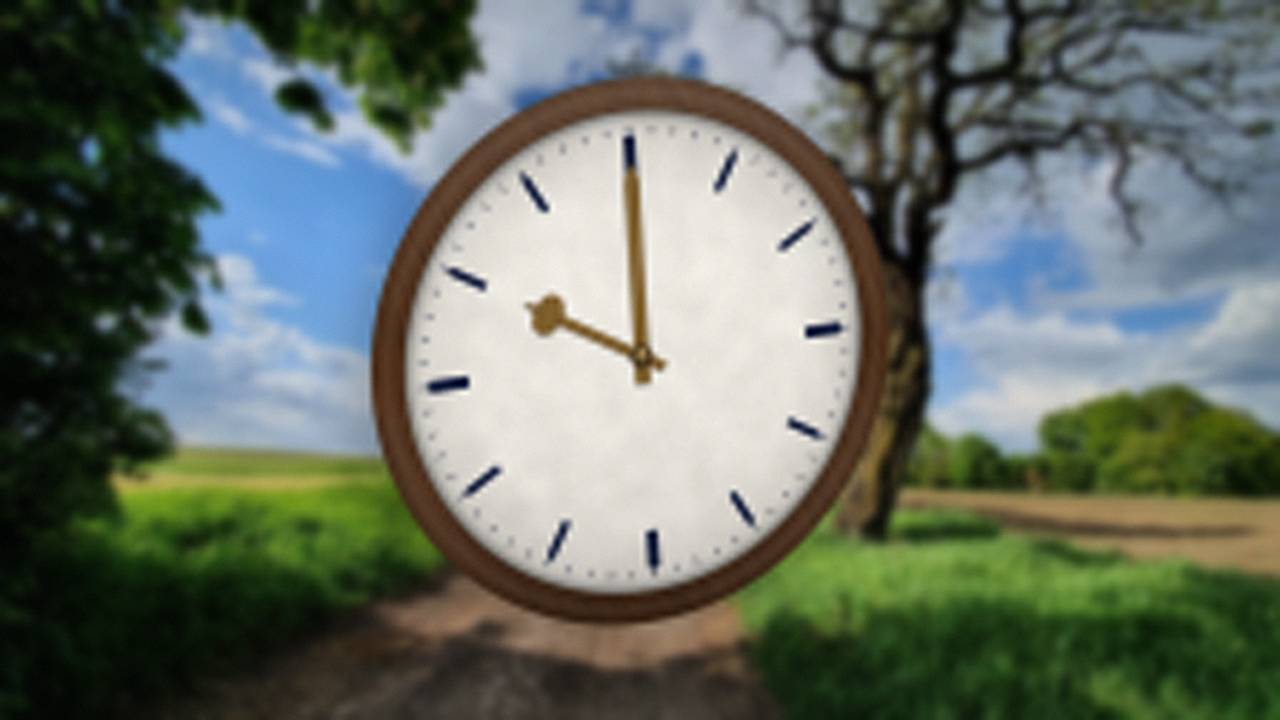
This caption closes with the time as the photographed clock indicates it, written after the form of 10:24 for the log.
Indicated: 10:00
